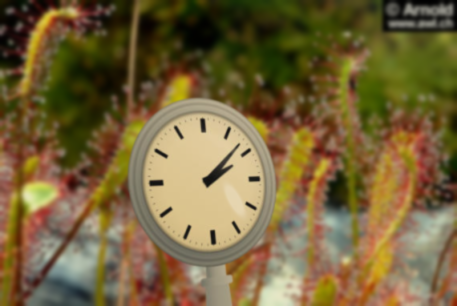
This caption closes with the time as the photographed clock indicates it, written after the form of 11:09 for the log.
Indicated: 2:08
